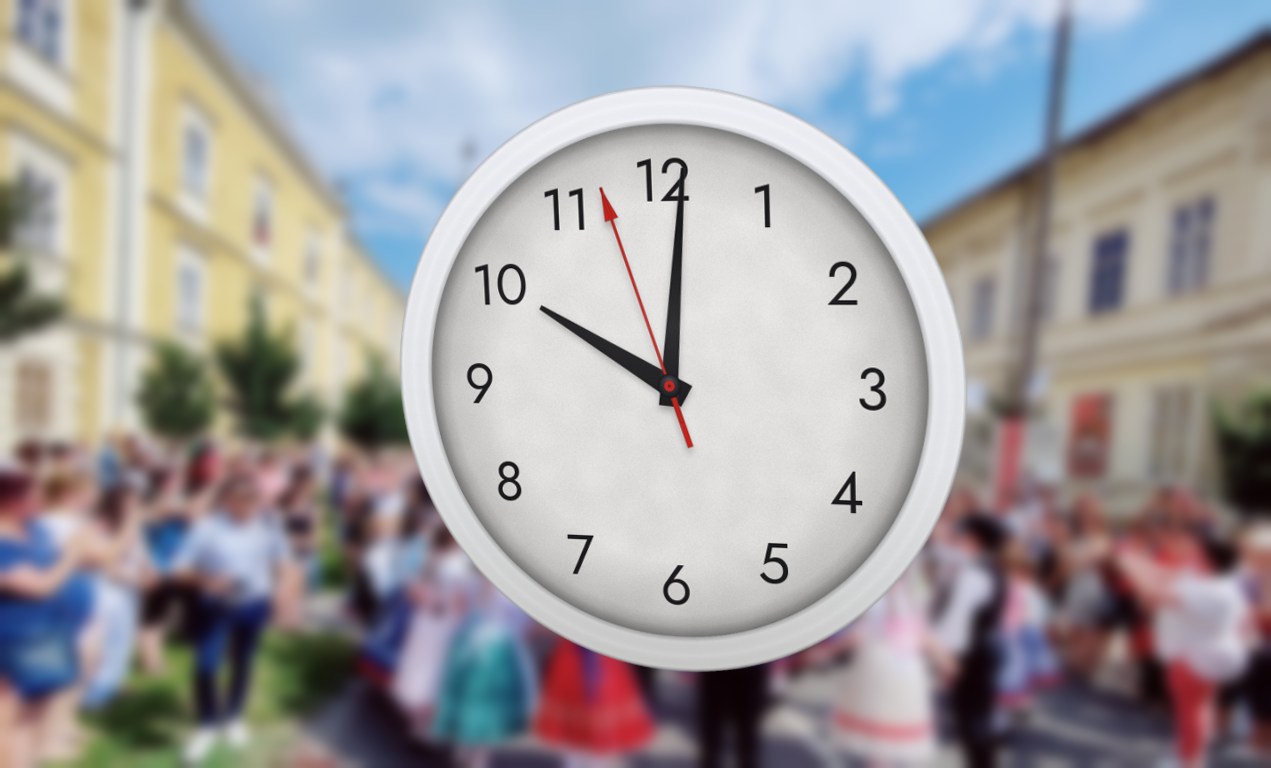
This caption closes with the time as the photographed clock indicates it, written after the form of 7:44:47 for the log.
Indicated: 10:00:57
